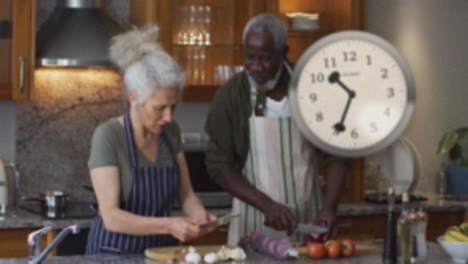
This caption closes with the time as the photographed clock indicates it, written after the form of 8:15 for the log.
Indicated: 10:34
